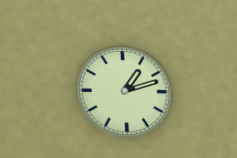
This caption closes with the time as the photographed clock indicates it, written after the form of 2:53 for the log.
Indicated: 1:12
